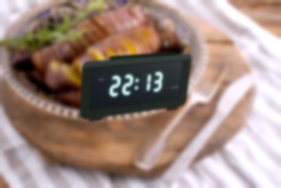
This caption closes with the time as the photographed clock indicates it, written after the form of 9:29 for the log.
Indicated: 22:13
